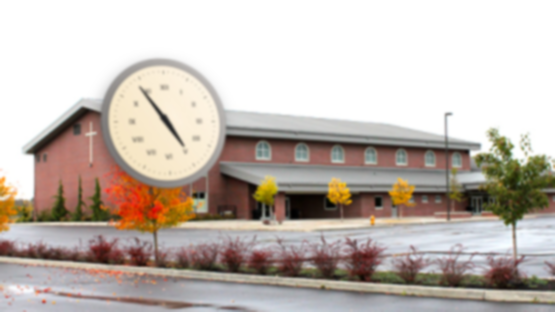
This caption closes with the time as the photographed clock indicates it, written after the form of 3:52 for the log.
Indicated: 4:54
